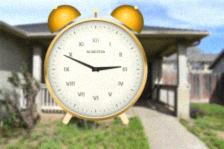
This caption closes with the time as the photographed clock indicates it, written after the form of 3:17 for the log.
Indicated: 2:49
